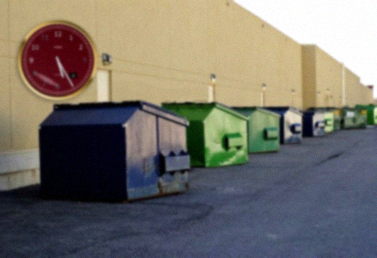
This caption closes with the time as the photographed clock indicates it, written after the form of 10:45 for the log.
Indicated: 5:25
